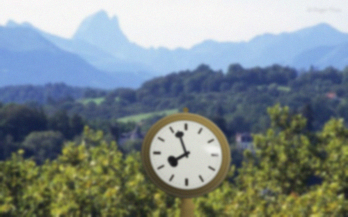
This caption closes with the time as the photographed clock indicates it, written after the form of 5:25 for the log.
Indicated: 7:57
